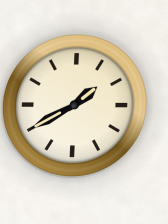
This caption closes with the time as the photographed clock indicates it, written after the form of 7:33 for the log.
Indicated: 1:40
